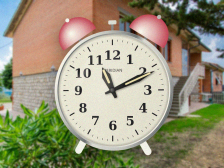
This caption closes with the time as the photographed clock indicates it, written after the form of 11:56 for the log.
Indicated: 11:11
